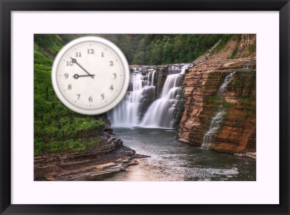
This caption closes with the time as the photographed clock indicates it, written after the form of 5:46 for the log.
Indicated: 8:52
